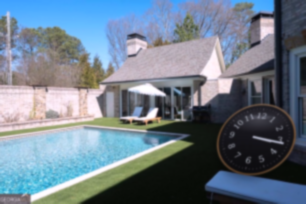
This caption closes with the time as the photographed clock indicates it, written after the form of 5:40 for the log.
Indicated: 3:16
